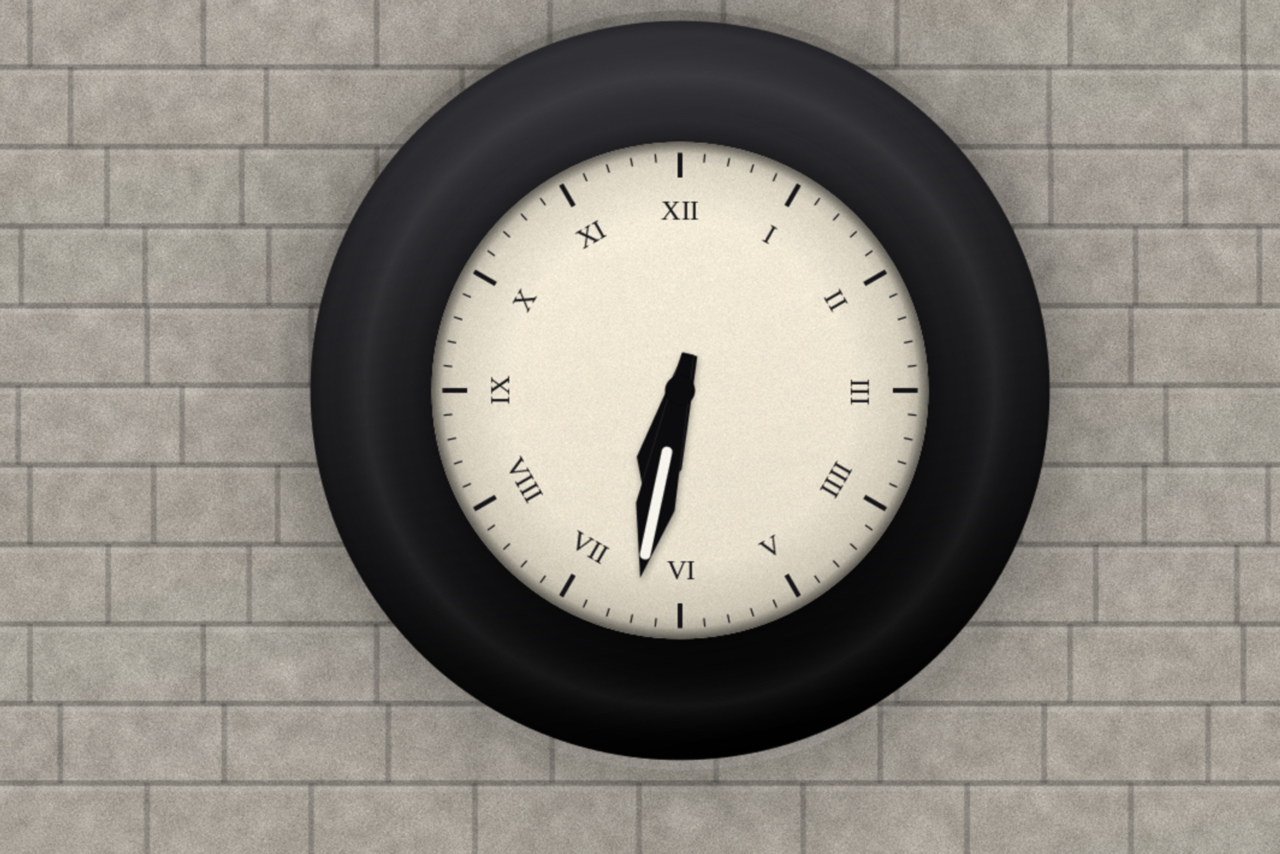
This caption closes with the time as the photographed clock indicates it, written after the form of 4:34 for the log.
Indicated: 6:32
